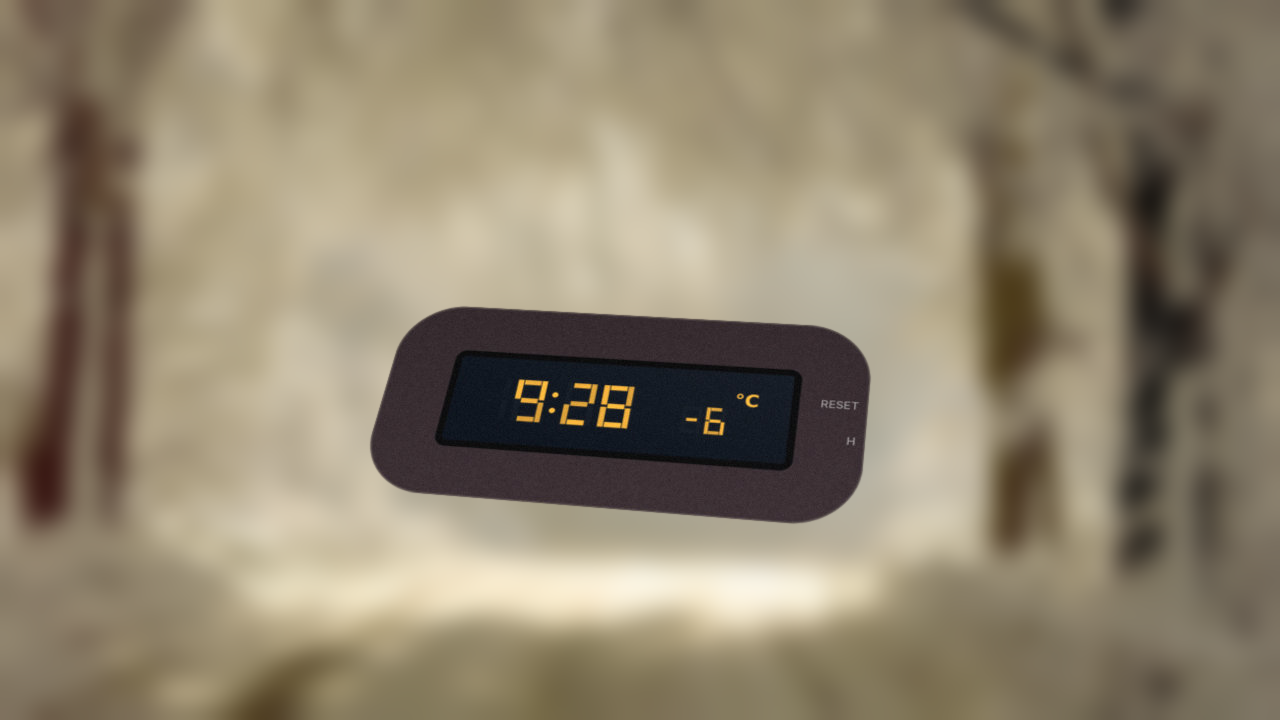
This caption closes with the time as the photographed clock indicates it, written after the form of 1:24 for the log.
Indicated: 9:28
